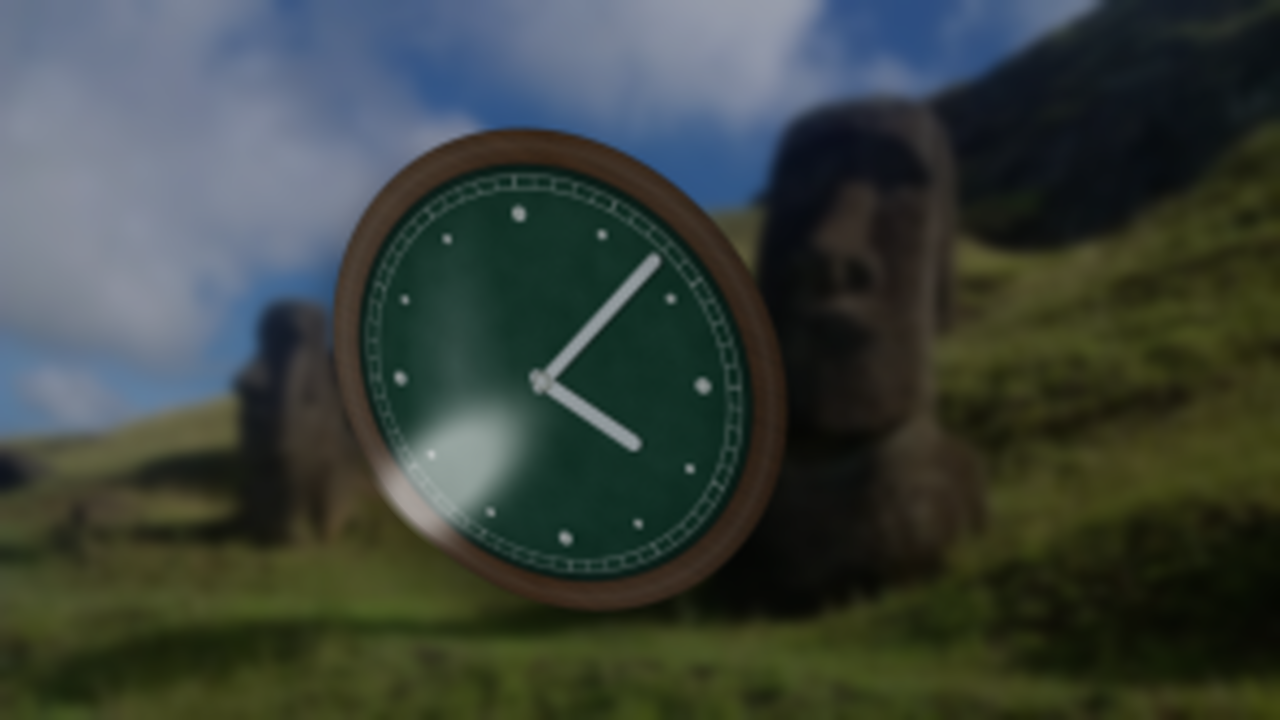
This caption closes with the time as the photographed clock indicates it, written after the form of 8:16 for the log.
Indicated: 4:08
